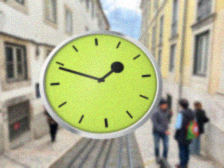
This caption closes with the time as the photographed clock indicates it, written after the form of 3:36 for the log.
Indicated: 1:49
